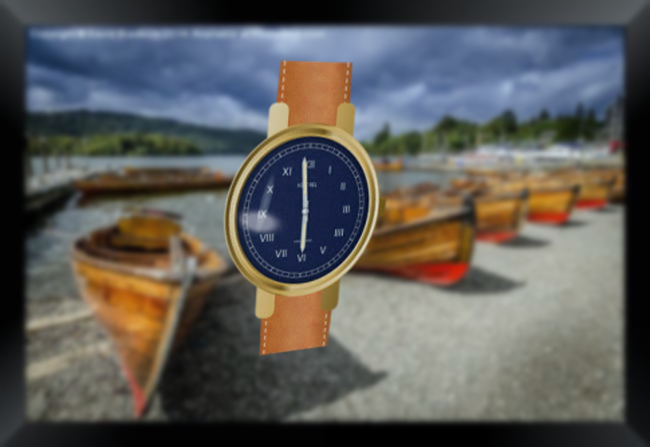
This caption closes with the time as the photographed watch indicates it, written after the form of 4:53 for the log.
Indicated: 5:59
